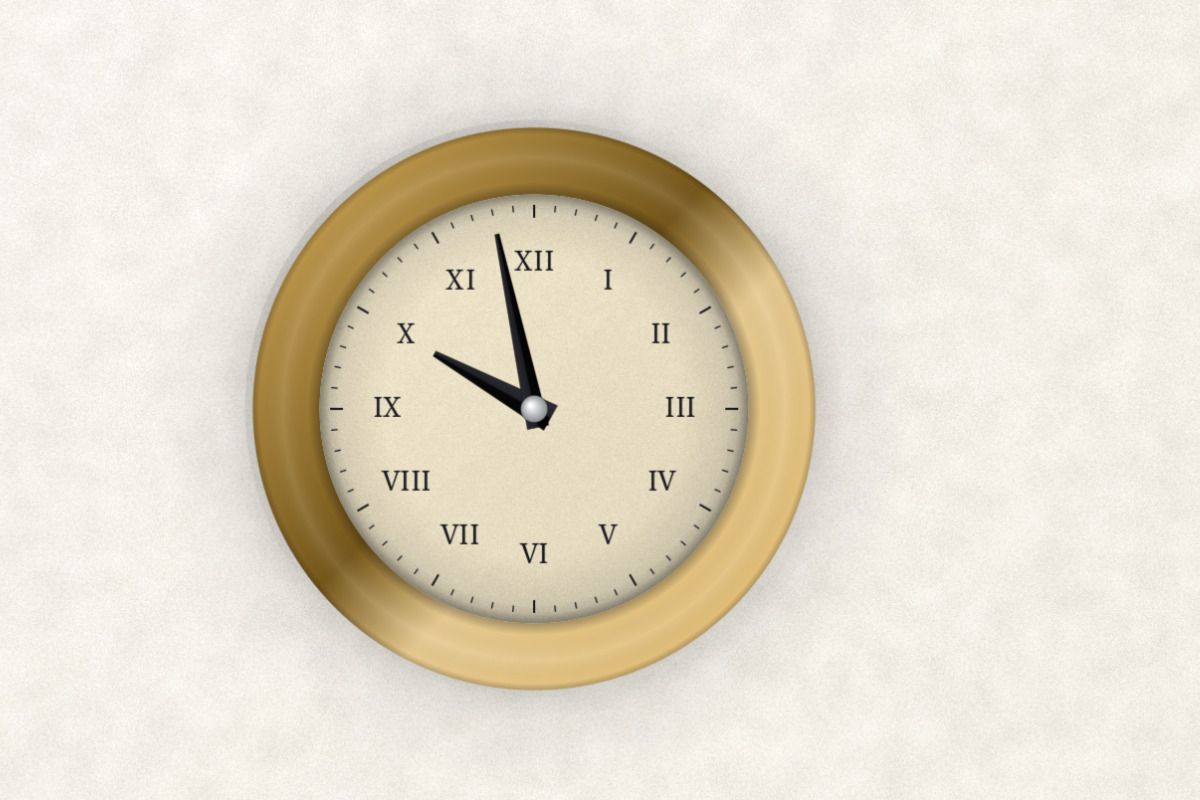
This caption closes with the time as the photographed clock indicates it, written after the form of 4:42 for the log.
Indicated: 9:58
